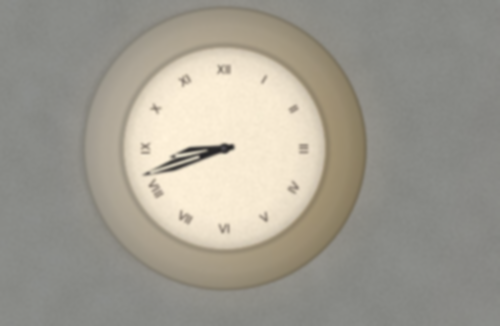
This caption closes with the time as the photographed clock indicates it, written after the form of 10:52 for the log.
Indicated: 8:42
